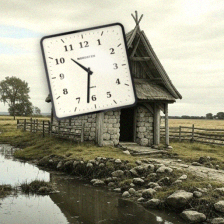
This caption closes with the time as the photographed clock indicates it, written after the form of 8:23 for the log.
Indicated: 10:32
